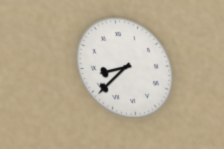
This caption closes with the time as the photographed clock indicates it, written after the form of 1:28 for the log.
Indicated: 8:39
